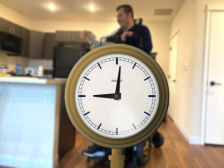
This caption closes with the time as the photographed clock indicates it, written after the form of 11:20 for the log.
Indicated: 9:01
